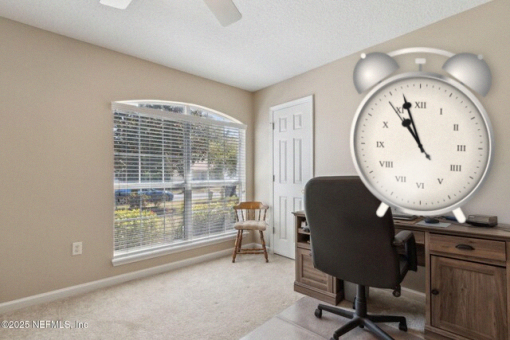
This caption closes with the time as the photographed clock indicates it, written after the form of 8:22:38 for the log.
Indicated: 10:56:54
